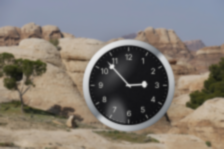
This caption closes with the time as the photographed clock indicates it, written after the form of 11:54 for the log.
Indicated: 2:53
